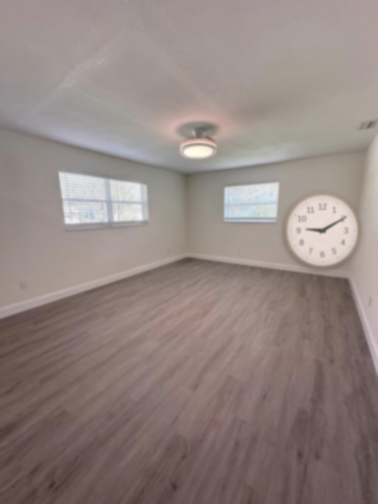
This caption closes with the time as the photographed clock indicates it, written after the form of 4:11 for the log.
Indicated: 9:10
